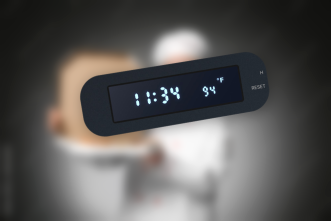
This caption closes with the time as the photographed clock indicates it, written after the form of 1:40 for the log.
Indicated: 11:34
